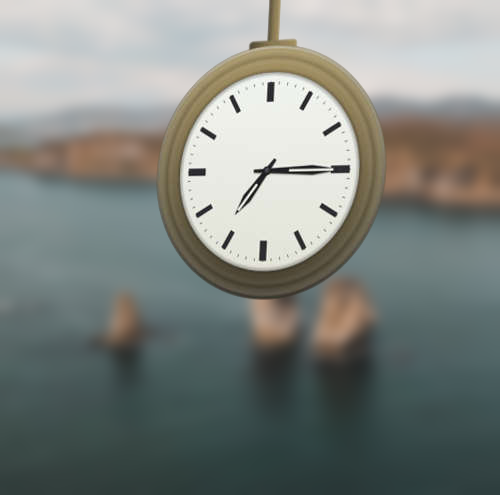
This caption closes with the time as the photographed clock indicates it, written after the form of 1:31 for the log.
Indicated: 7:15
